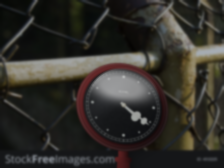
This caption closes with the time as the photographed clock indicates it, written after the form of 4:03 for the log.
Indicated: 4:21
